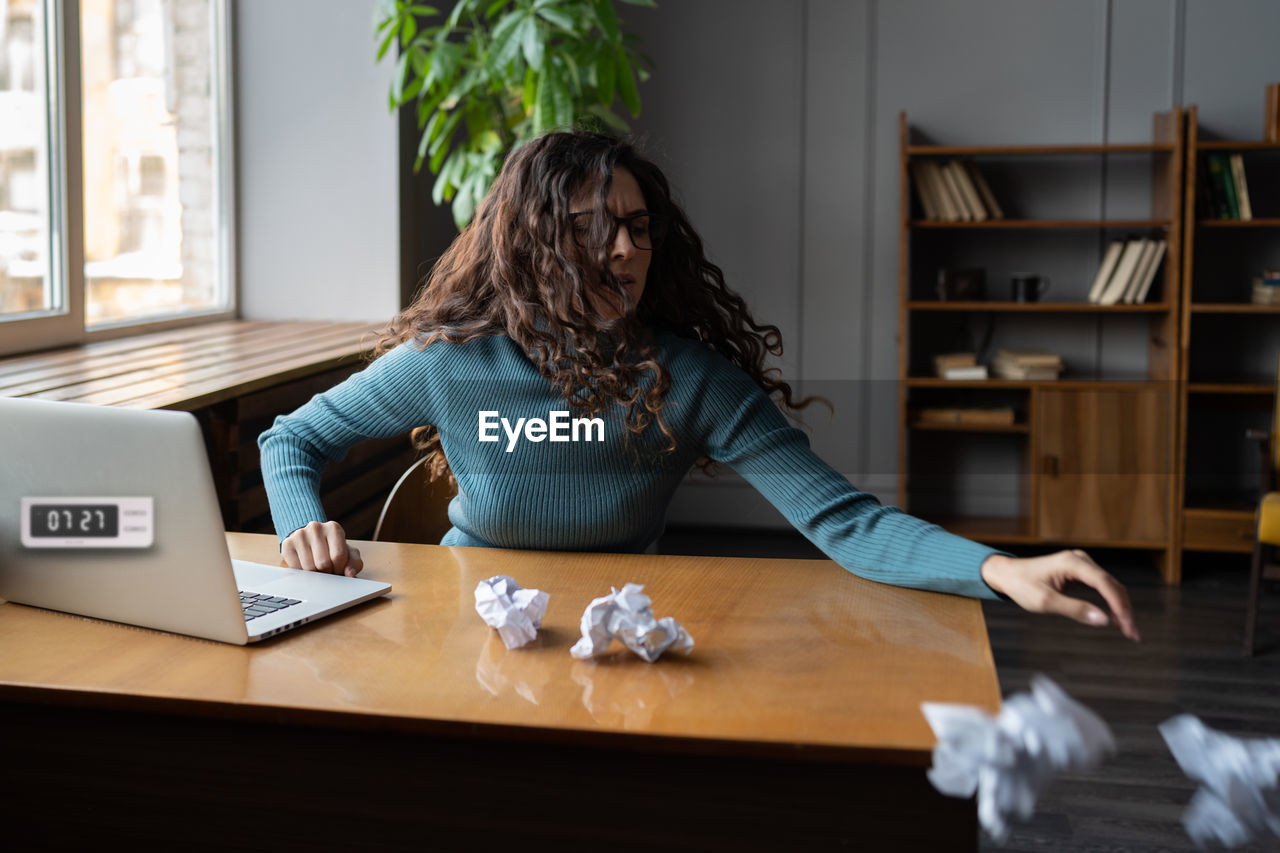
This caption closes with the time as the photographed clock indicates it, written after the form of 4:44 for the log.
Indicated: 7:27
